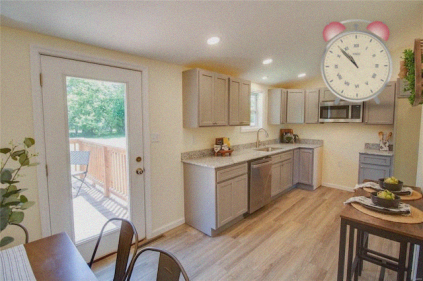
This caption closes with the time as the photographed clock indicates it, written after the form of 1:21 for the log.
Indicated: 10:53
